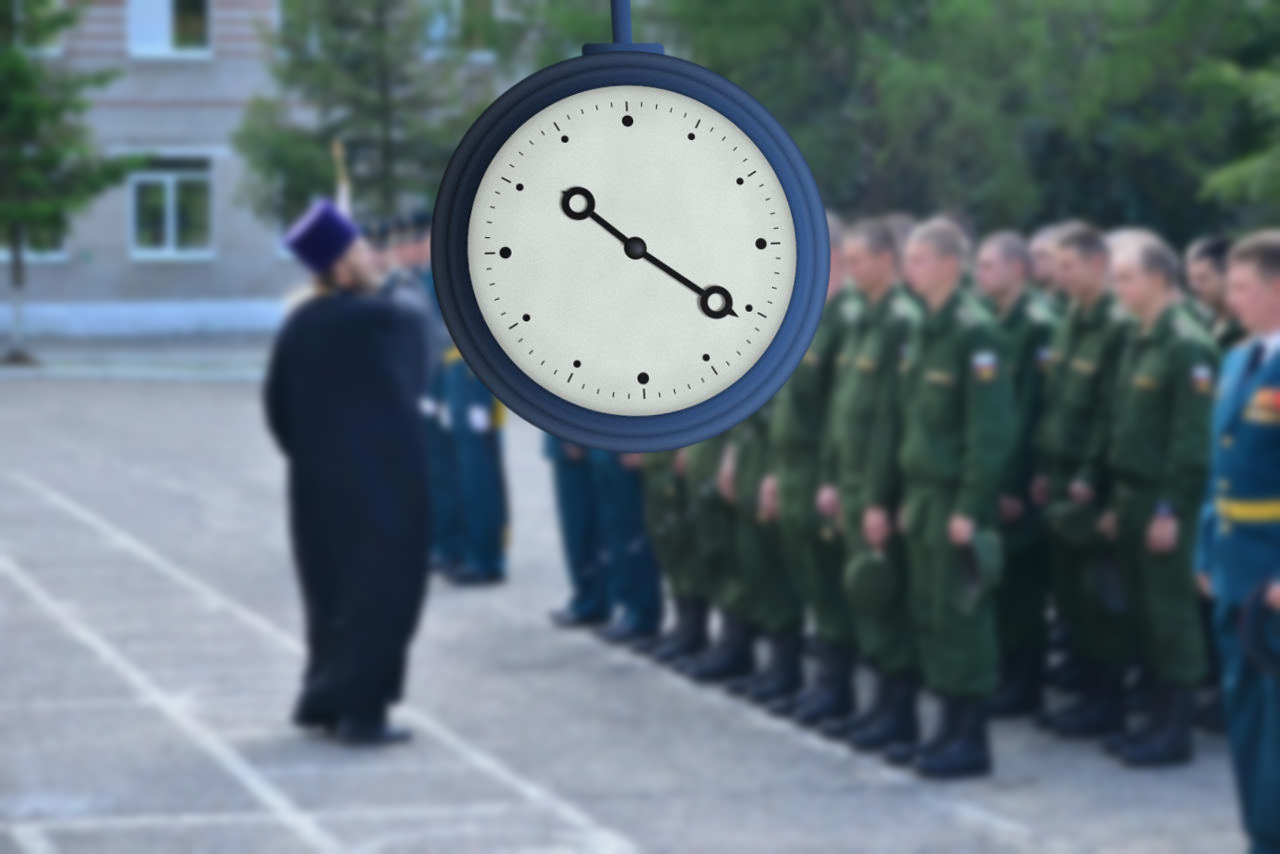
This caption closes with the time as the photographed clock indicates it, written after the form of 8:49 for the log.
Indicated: 10:21
